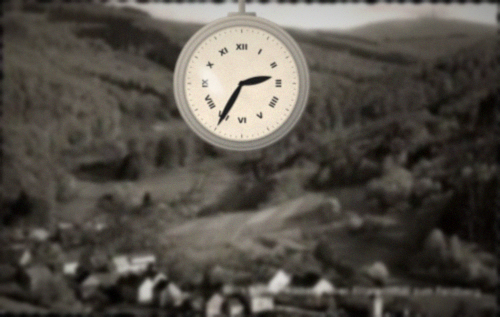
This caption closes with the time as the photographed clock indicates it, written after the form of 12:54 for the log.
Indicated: 2:35
